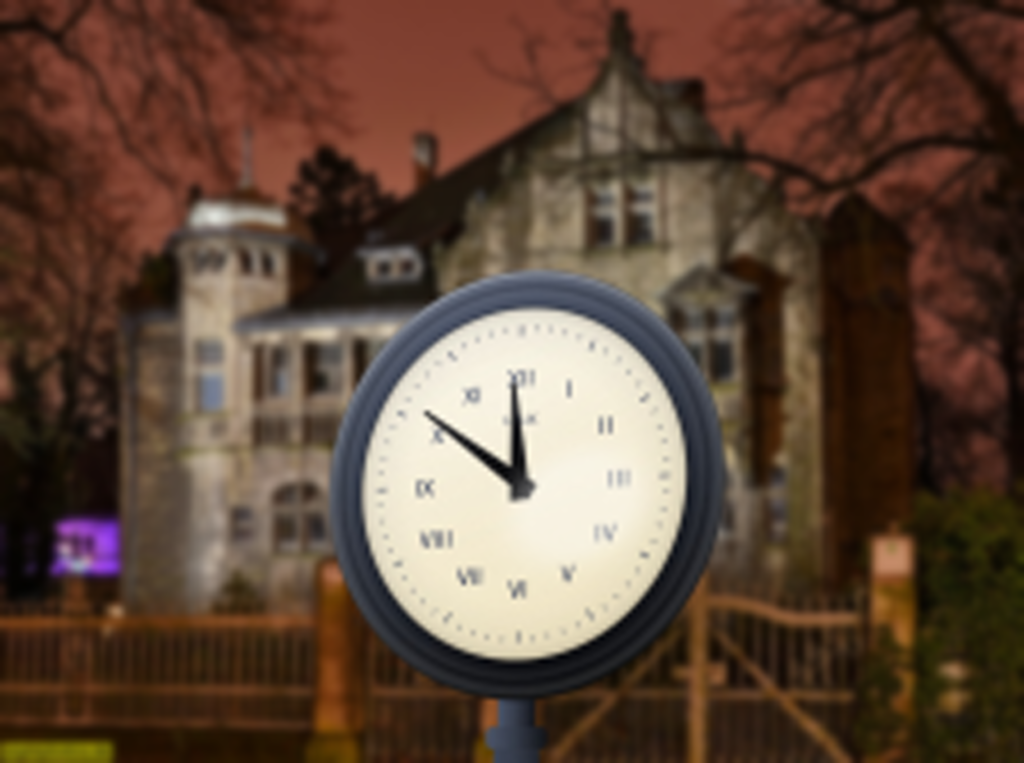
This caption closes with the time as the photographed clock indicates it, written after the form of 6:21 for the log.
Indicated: 11:51
